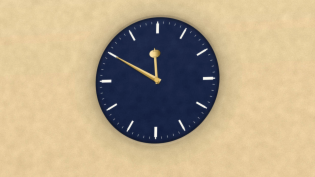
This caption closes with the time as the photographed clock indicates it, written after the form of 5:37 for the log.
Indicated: 11:50
